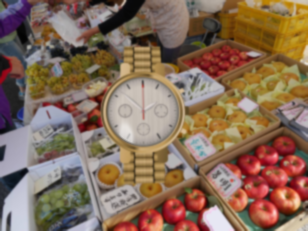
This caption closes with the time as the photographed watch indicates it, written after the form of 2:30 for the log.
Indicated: 1:52
